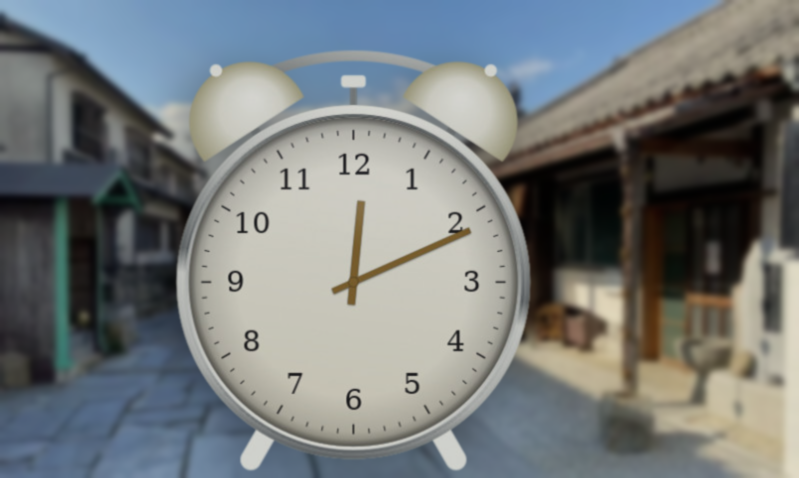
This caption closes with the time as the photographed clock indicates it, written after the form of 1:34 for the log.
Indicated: 12:11
